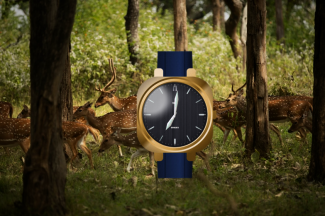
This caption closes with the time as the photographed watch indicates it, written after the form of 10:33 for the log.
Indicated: 7:01
